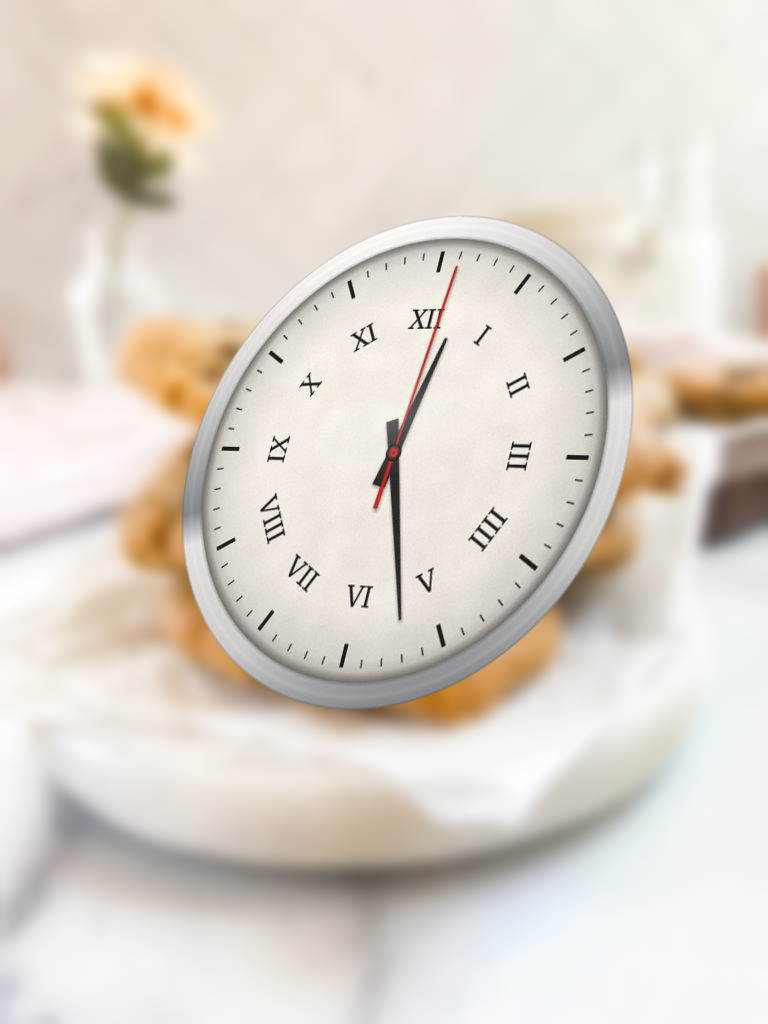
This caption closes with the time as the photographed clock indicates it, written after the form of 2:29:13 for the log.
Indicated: 12:27:01
